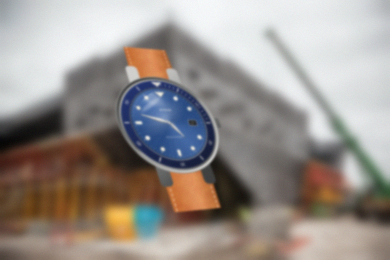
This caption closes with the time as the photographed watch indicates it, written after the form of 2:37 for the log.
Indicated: 4:48
